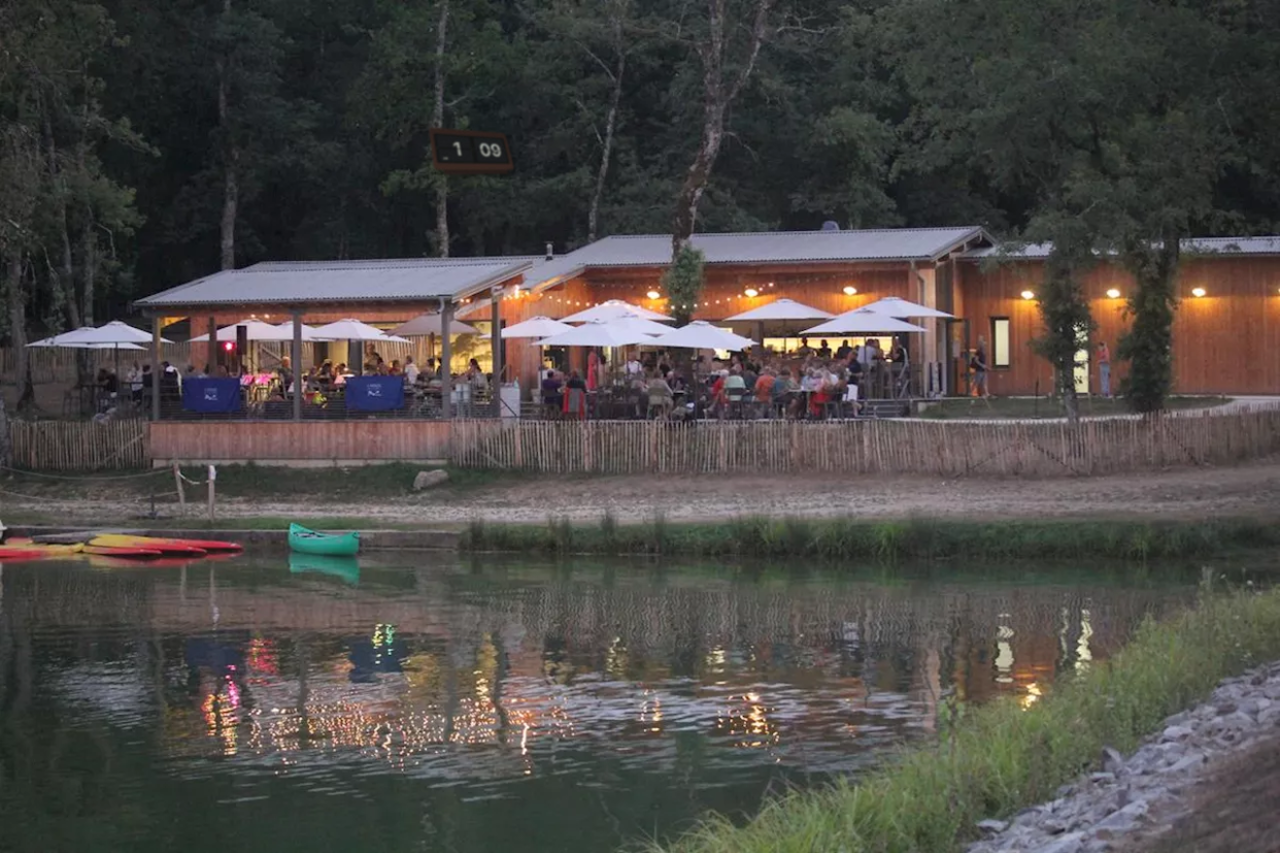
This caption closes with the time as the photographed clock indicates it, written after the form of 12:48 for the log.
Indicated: 1:09
